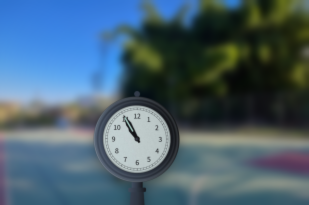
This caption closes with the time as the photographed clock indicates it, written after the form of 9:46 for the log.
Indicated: 10:55
